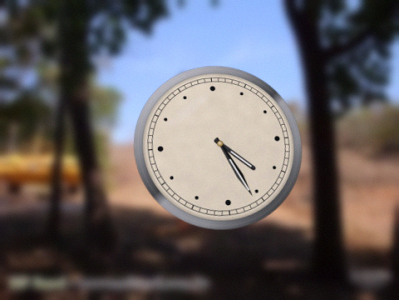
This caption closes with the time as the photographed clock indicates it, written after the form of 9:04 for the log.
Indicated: 4:26
